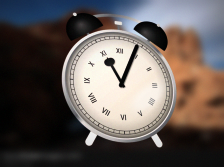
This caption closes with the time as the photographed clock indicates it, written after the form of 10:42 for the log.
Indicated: 11:04
